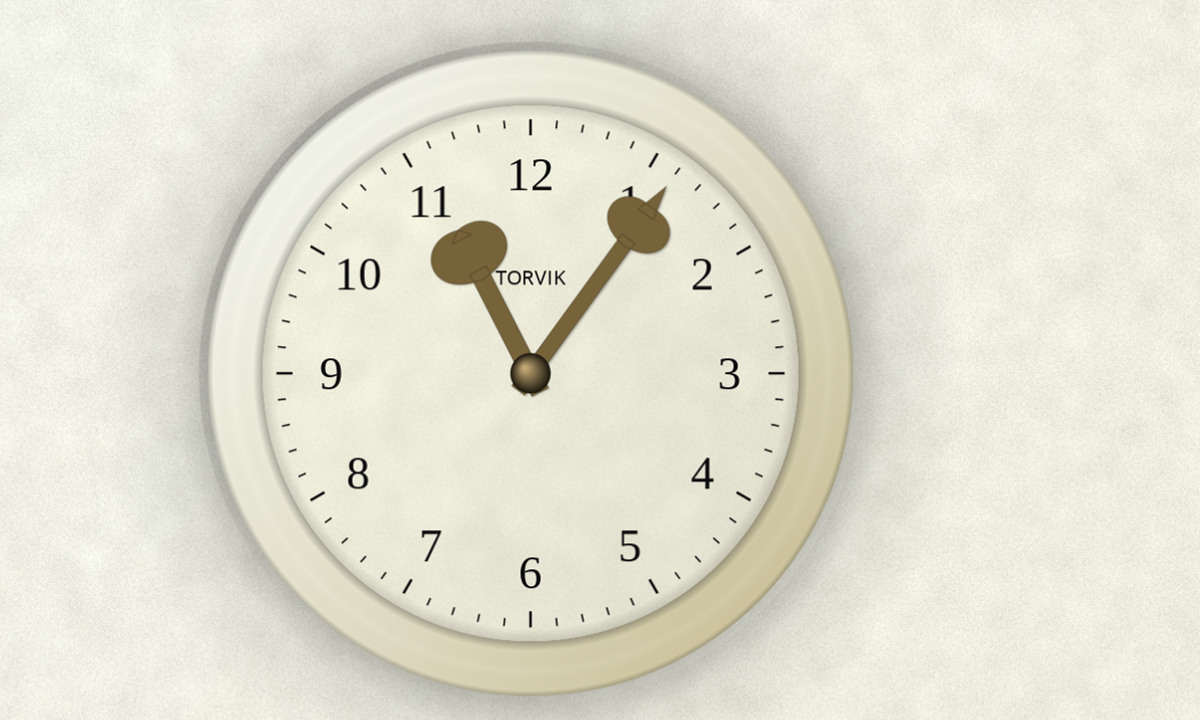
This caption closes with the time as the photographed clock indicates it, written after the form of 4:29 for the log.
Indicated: 11:06
